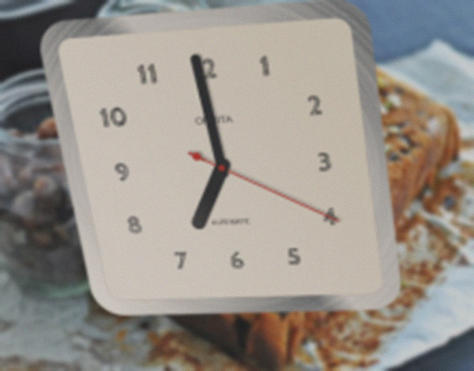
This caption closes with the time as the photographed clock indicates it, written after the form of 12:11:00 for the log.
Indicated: 6:59:20
